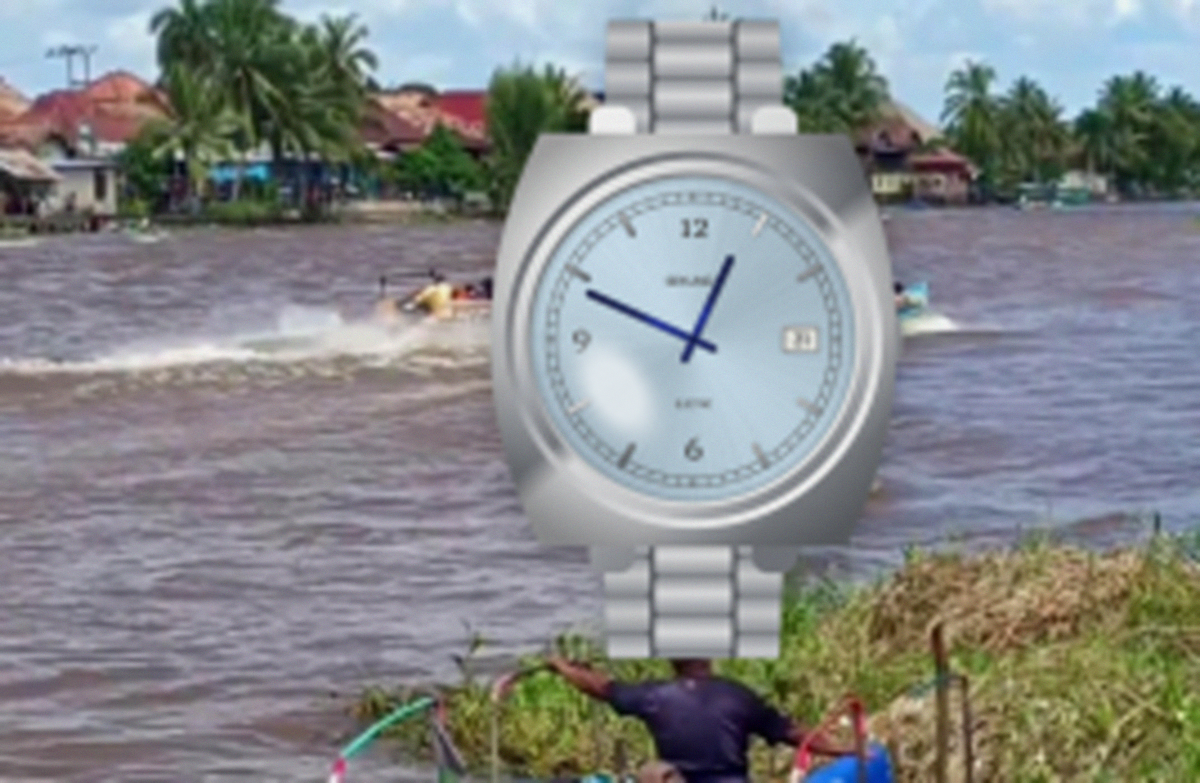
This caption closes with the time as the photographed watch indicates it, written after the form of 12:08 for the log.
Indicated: 12:49
